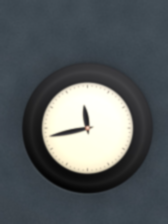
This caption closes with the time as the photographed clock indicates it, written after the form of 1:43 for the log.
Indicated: 11:43
